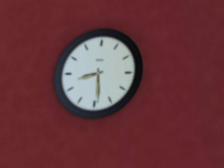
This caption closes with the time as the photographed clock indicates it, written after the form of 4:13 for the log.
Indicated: 8:29
